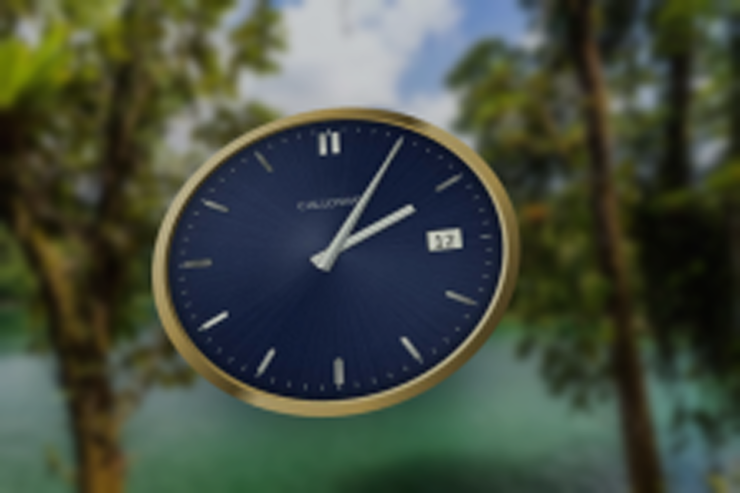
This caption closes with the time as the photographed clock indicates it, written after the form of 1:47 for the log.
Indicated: 2:05
